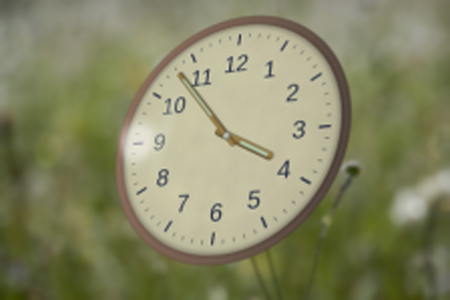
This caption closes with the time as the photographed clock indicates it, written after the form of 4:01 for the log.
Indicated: 3:53
